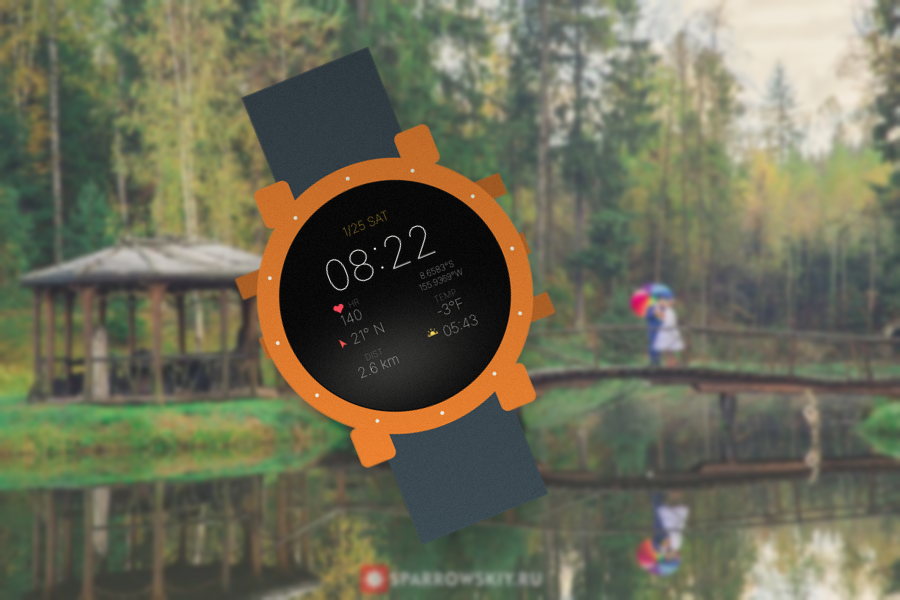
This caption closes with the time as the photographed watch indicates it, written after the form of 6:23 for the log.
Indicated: 8:22
